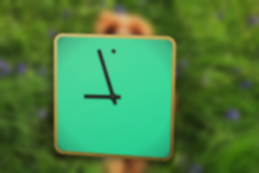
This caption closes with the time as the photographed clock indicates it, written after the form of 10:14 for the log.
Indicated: 8:57
